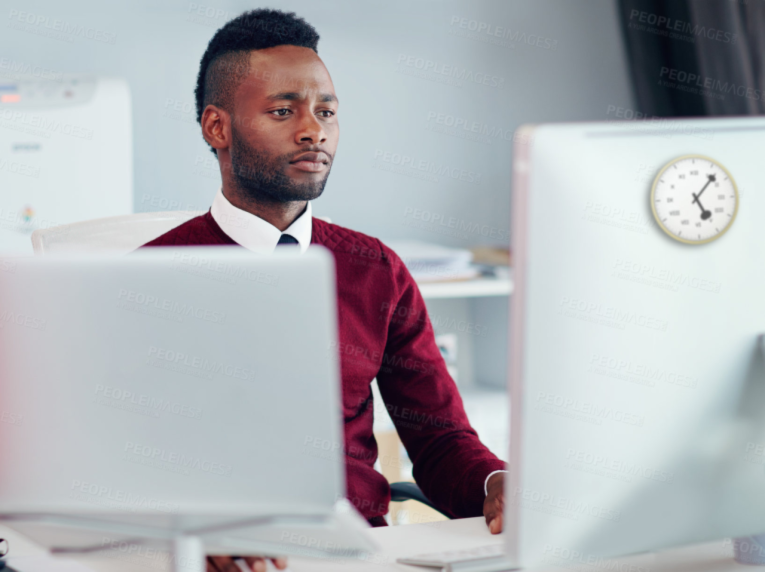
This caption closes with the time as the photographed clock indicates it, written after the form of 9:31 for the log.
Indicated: 5:07
